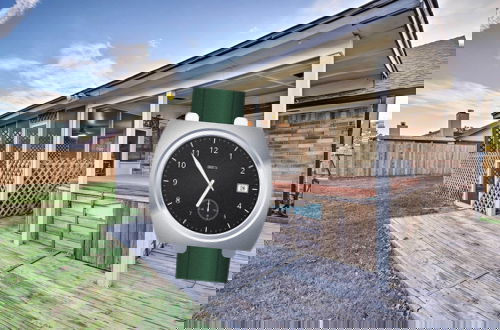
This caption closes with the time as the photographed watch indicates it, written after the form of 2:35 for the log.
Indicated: 6:54
